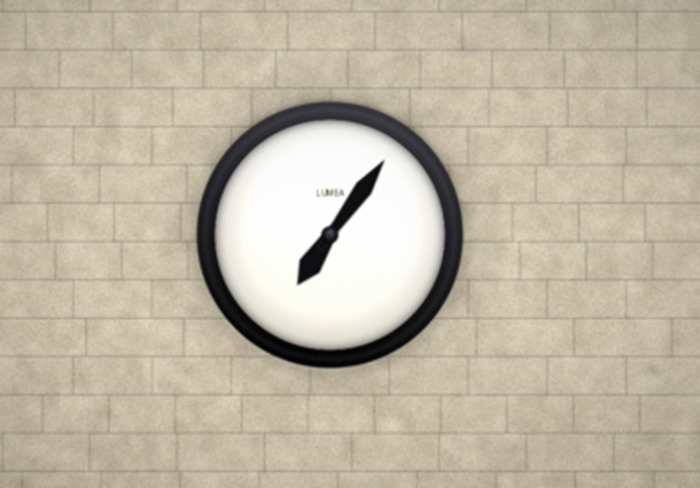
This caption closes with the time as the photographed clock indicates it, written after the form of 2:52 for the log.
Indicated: 7:06
